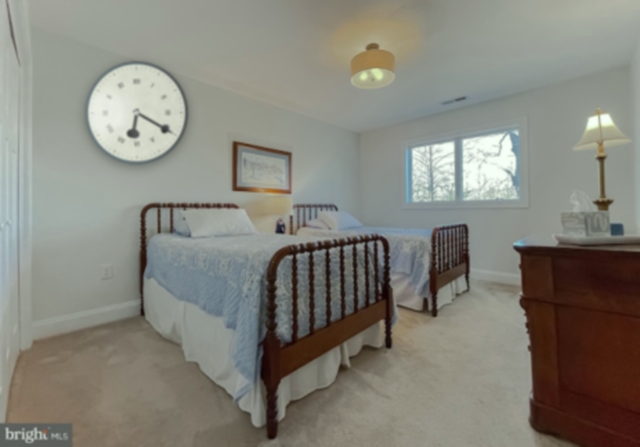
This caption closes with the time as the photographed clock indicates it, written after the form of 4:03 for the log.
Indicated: 6:20
